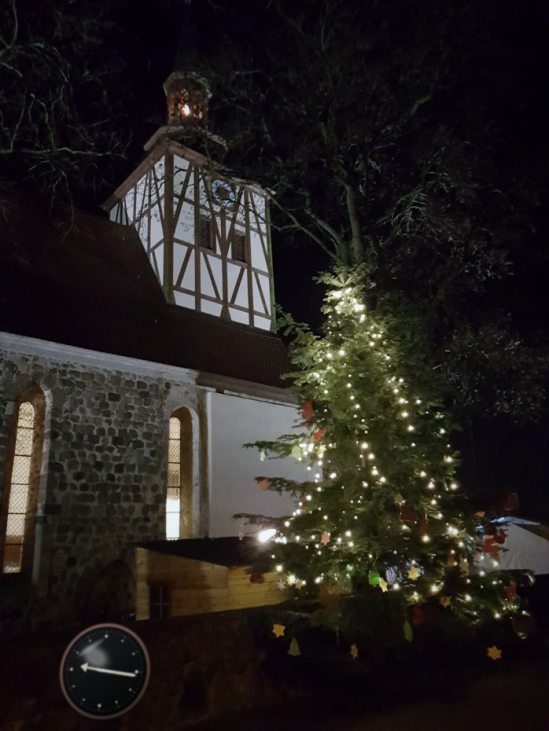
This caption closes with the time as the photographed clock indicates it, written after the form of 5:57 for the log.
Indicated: 9:16
